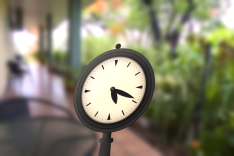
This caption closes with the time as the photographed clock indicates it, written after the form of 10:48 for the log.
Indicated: 5:19
